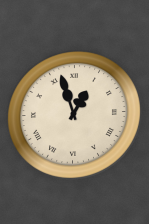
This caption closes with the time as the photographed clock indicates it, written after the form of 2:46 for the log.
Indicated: 12:57
